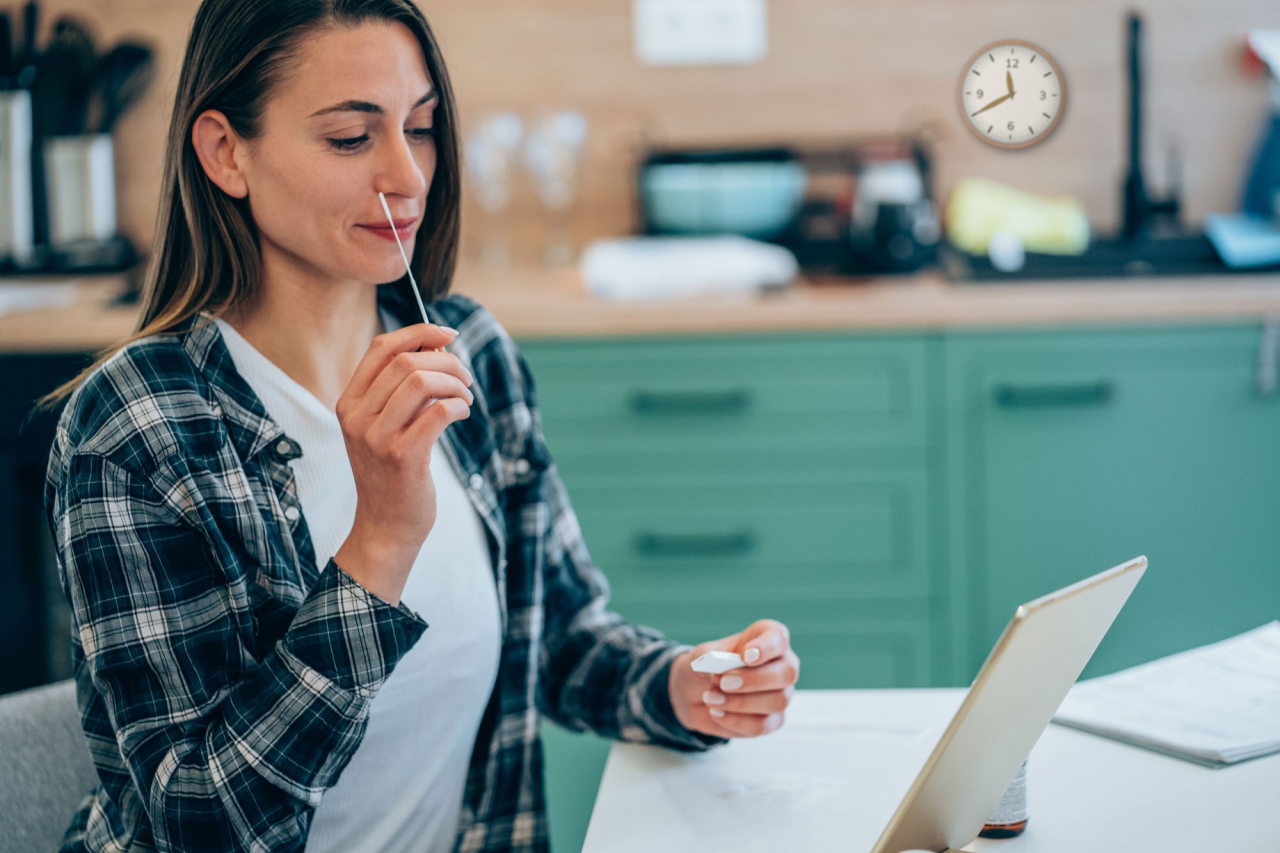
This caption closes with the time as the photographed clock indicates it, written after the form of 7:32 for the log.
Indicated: 11:40
